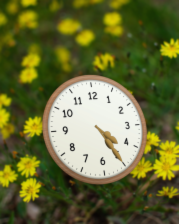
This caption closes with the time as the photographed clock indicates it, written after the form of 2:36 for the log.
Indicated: 4:25
